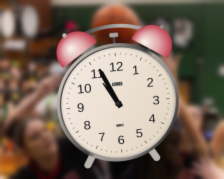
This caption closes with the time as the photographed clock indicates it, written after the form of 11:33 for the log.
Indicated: 10:56
